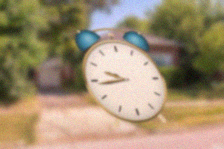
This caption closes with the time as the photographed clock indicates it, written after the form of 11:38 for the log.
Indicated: 9:44
